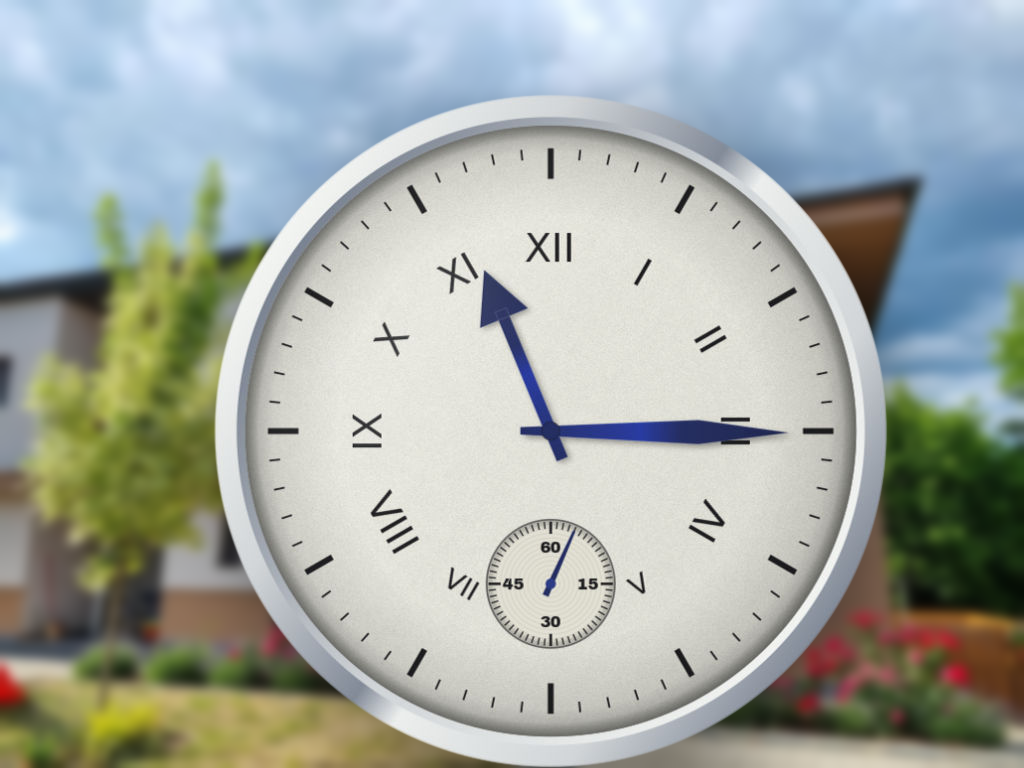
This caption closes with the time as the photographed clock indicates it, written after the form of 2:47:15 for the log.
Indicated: 11:15:04
